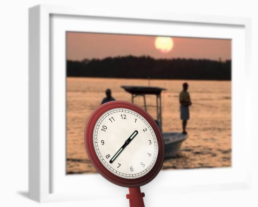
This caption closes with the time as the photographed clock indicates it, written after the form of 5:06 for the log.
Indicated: 1:38
